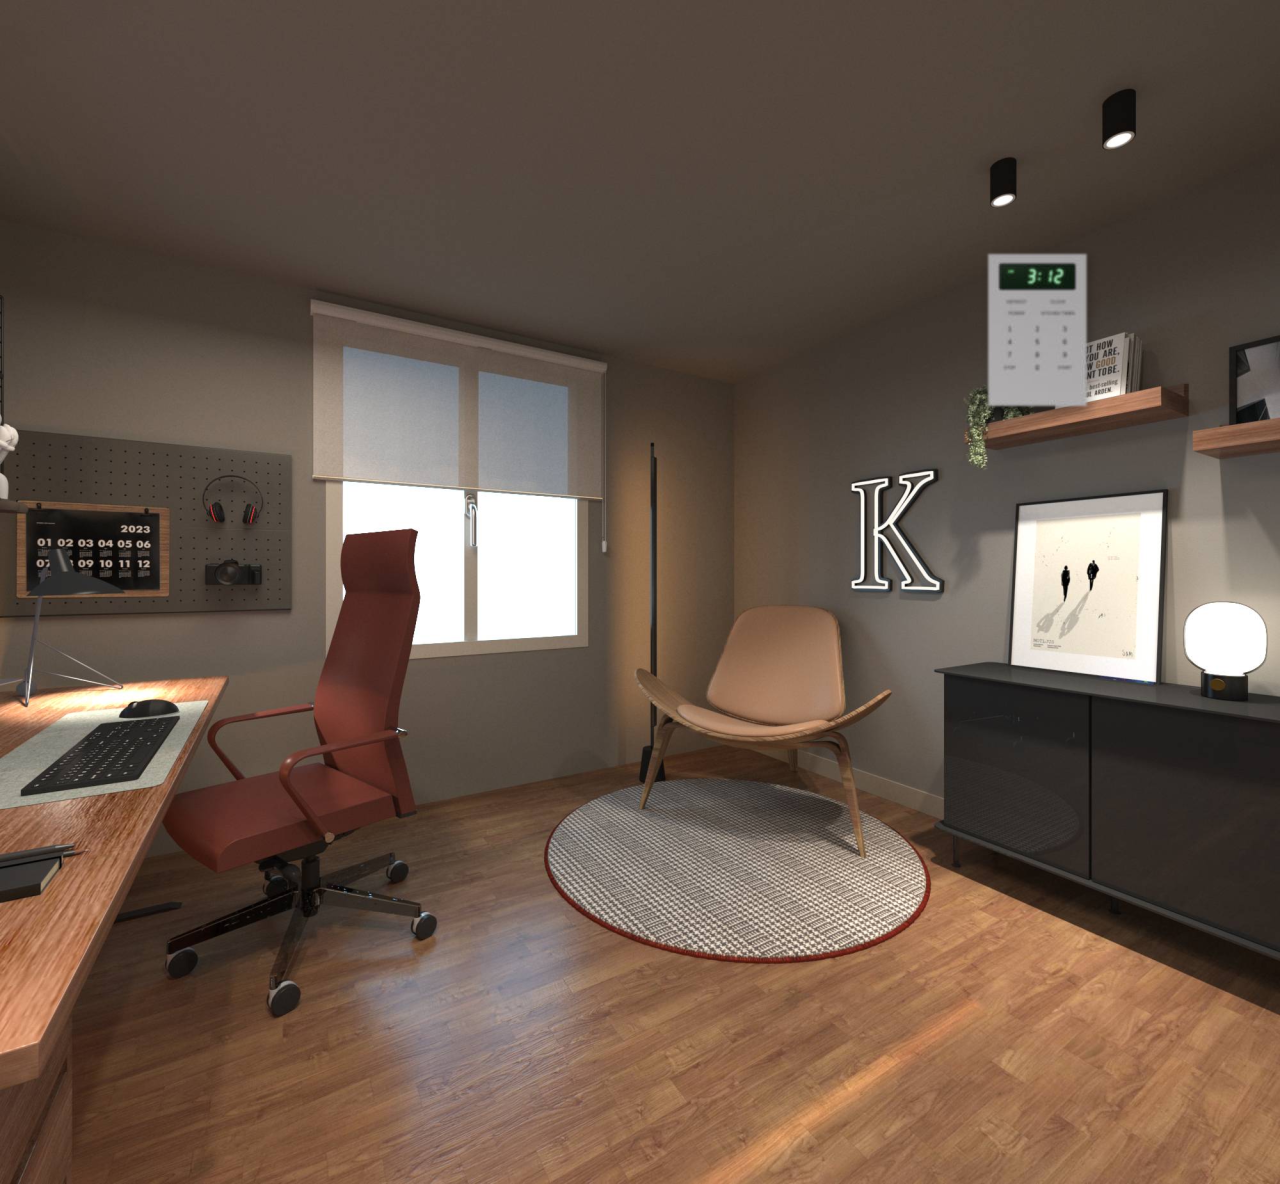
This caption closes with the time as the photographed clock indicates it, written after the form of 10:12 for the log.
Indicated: 3:12
